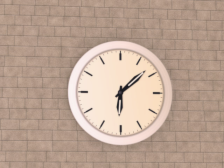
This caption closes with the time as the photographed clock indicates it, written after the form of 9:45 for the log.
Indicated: 6:08
